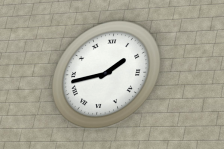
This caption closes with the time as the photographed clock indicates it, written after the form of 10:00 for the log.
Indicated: 1:43
